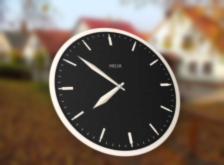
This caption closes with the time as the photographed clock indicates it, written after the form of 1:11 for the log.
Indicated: 7:52
